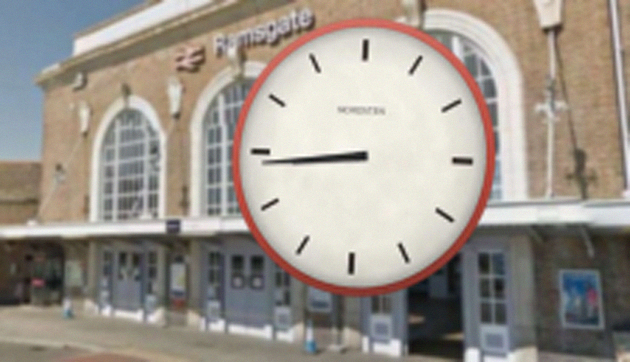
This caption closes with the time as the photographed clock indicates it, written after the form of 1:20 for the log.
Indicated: 8:44
